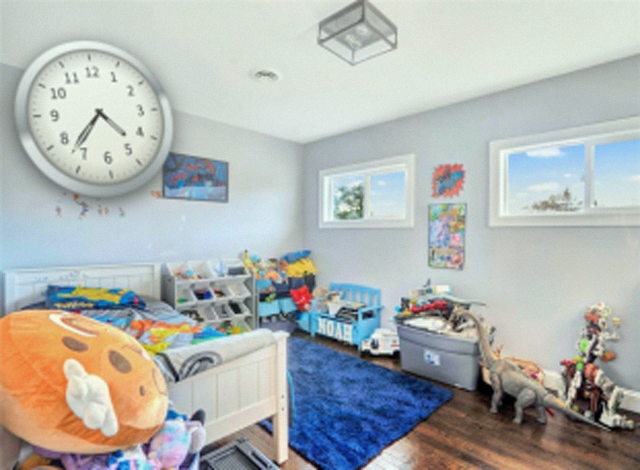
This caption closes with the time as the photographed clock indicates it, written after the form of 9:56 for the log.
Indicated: 4:37
